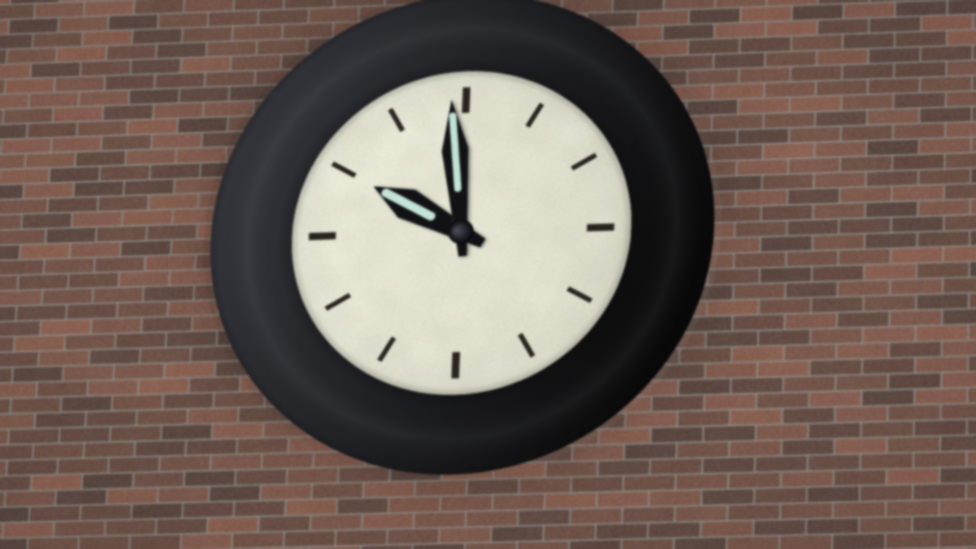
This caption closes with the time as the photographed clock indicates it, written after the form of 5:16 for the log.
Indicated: 9:59
